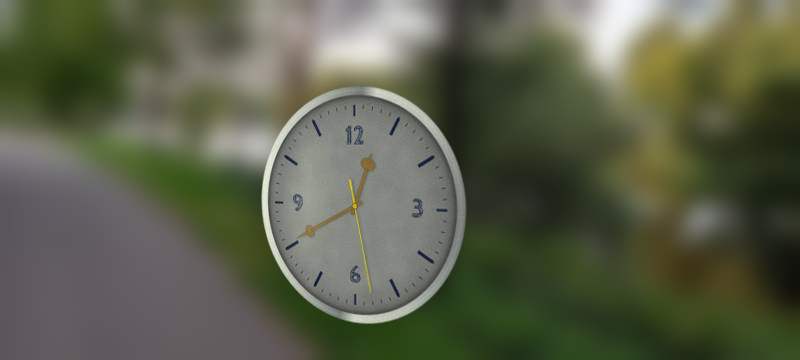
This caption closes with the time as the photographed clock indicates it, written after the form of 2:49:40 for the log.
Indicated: 12:40:28
